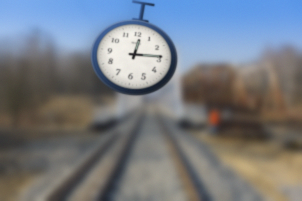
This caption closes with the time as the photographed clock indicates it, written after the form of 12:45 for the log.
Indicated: 12:14
